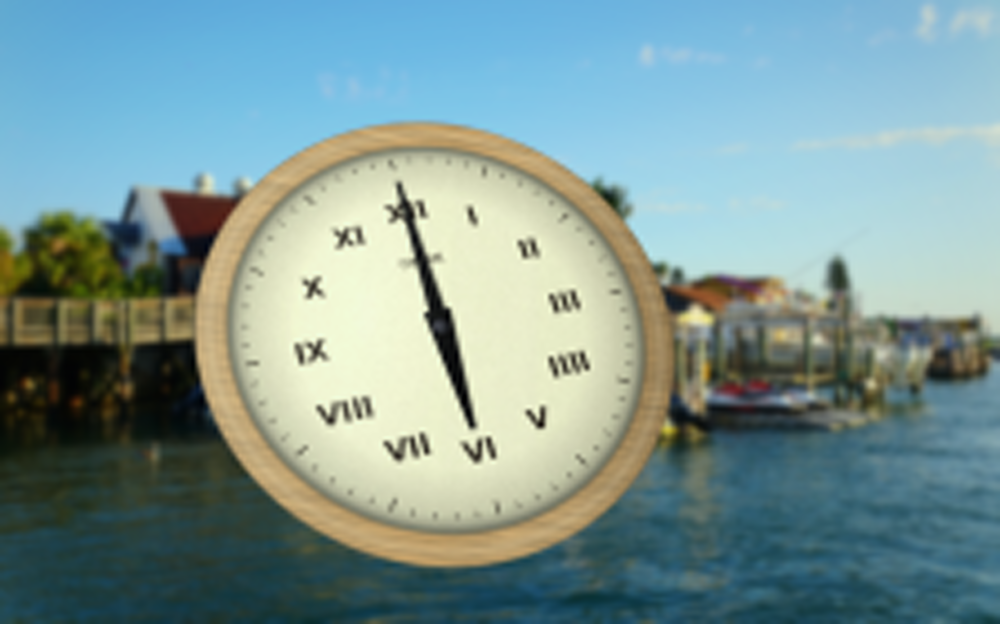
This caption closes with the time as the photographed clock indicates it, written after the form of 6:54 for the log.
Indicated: 6:00
